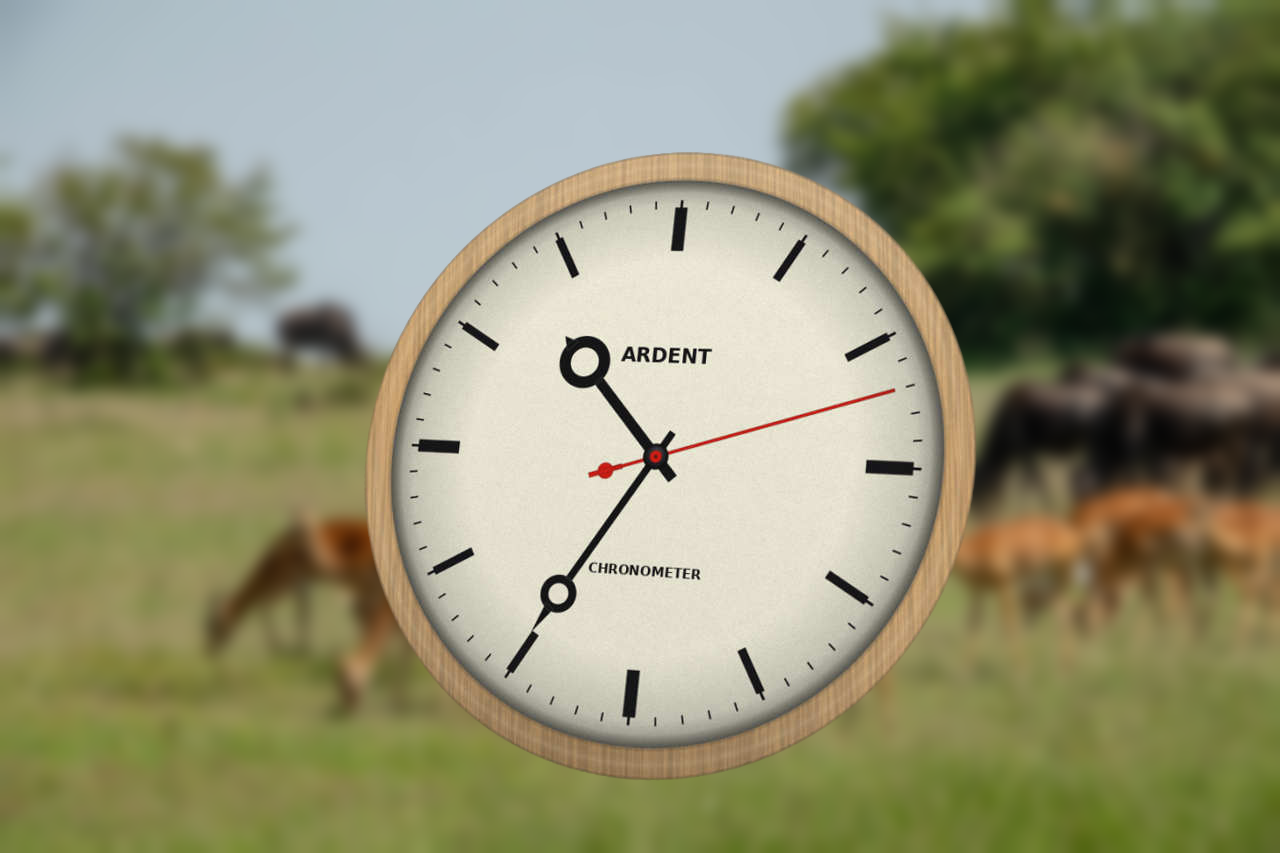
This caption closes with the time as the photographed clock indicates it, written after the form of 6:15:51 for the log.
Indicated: 10:35:12
